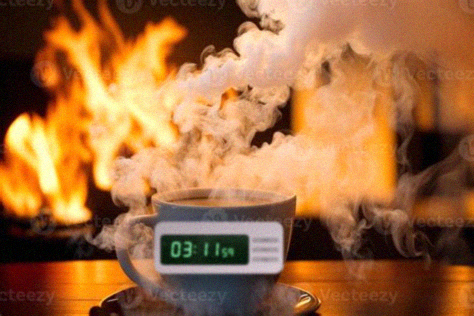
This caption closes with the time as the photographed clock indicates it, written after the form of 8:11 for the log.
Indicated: 3:11
